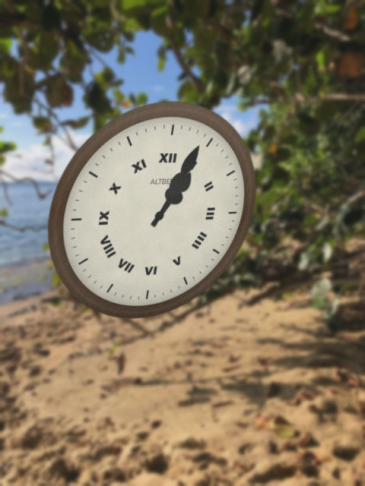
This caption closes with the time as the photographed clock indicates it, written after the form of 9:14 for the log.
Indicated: 1:04
